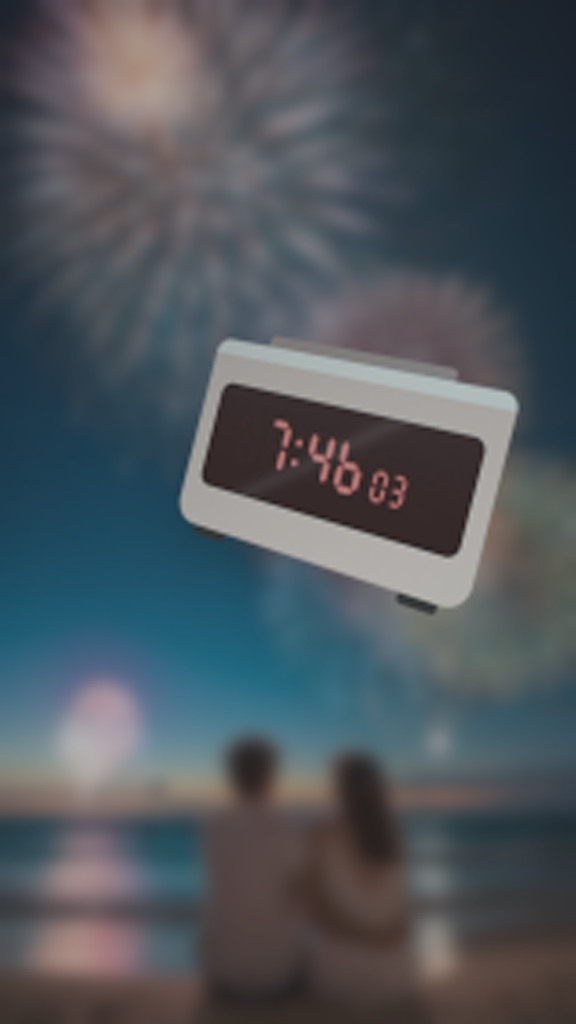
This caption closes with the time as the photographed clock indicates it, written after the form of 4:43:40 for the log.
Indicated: 7:46:03
